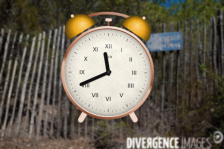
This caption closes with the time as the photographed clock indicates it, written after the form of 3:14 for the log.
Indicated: 11:41
